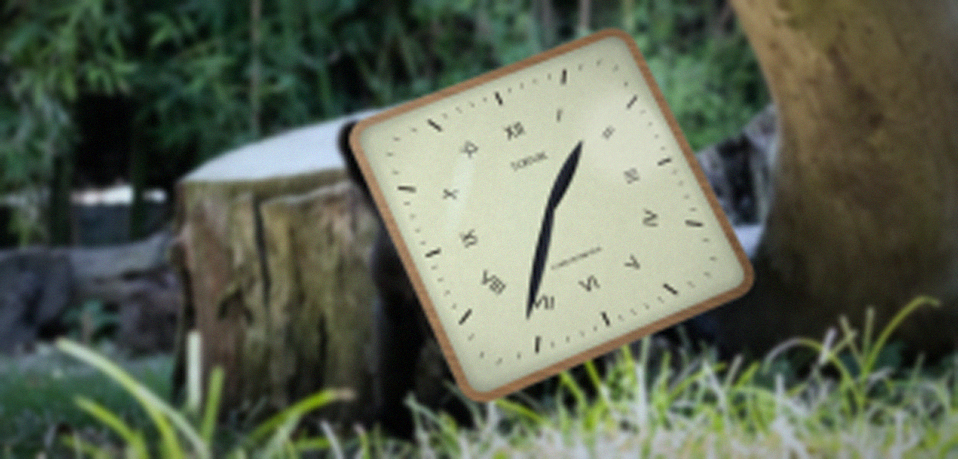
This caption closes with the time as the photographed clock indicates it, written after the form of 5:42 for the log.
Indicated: 1:36
